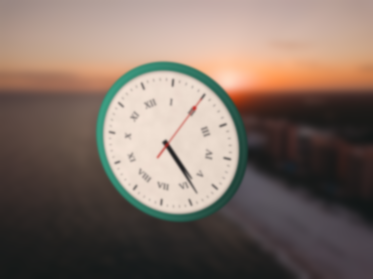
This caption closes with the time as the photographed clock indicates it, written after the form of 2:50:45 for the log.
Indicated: 5:28:10
